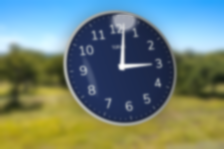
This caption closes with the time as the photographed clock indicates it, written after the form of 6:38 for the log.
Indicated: 3:02
